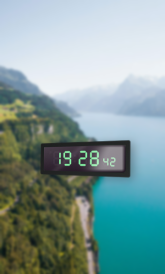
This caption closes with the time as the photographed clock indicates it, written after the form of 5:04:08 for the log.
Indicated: 19:28:42
